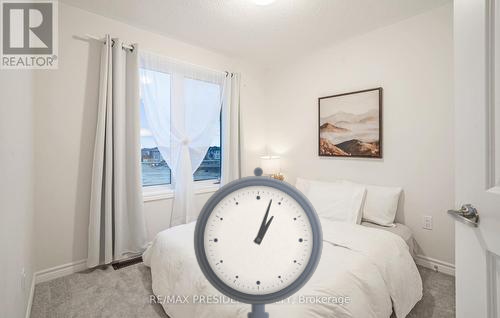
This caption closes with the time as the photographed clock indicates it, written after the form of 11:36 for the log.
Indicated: 1:03
